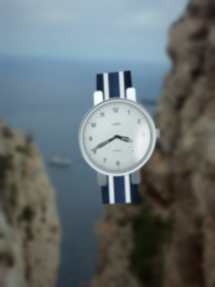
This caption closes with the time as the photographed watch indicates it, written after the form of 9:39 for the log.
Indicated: 3:41
